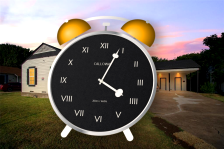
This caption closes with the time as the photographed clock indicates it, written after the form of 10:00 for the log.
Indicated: 4:04
